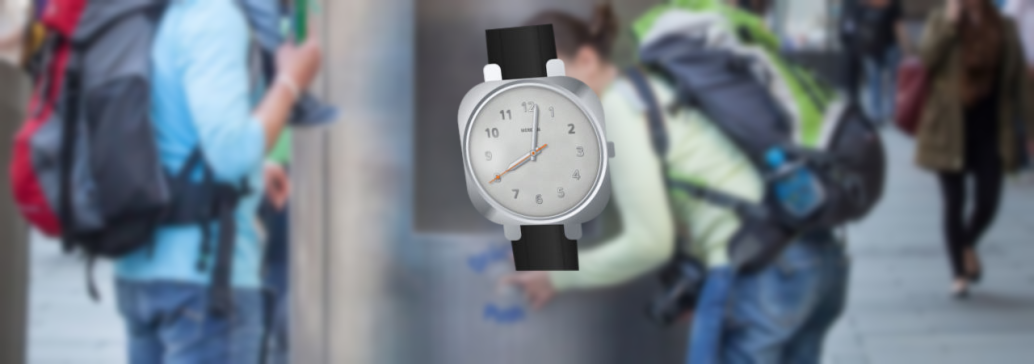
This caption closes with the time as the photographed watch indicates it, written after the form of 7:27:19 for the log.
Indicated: 8:01:40
